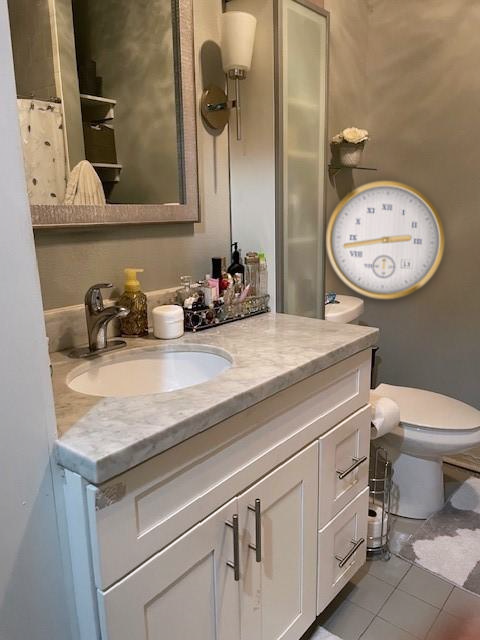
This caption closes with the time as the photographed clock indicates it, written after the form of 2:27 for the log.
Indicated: 2:43
